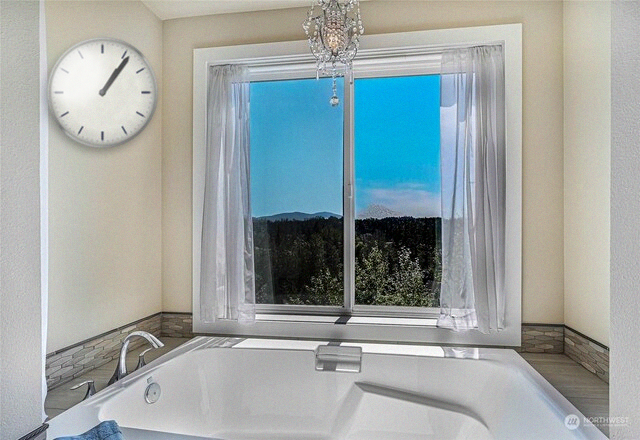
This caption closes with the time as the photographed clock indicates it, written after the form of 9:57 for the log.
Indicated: 1:06
